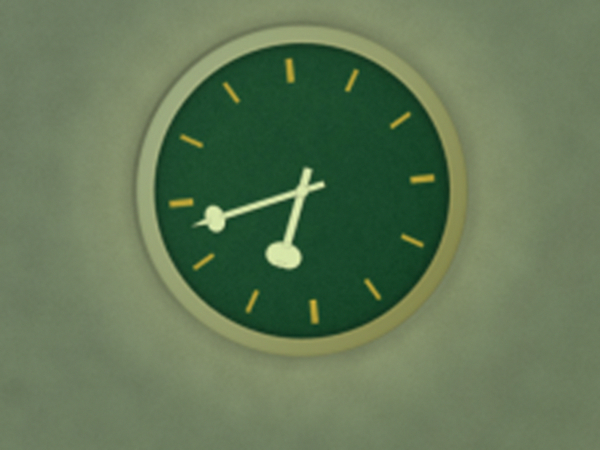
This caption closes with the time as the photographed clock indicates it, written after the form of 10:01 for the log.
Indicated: 6:43
